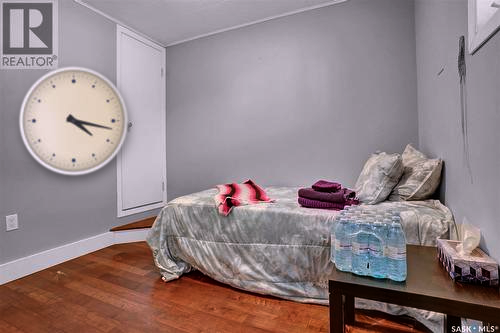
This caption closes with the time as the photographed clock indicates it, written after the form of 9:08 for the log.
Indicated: 4:17
